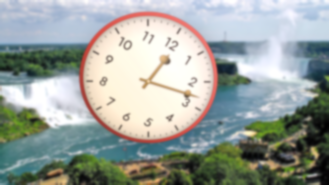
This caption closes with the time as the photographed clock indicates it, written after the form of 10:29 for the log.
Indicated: 12:13
